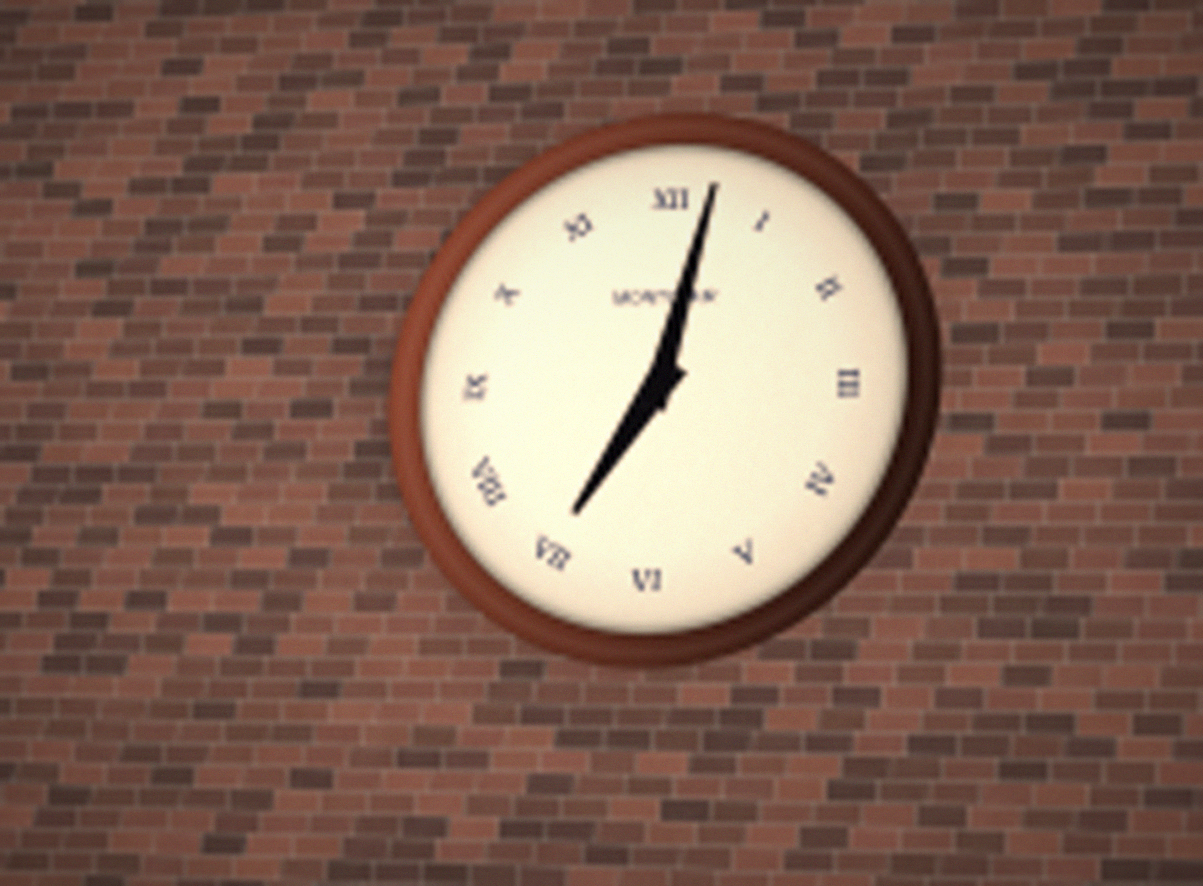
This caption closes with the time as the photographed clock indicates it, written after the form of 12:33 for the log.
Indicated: 7:02
